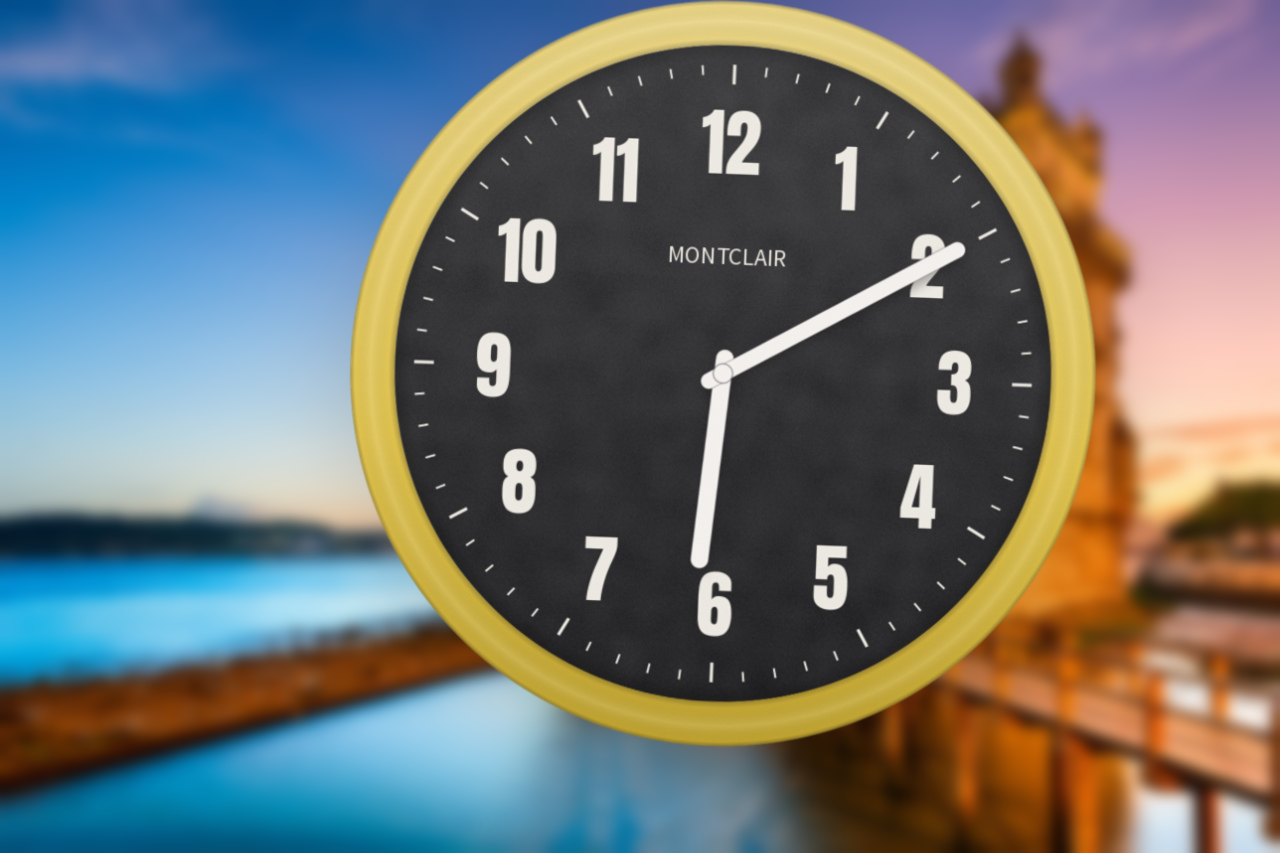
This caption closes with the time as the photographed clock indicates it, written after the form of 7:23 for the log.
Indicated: 6:10
